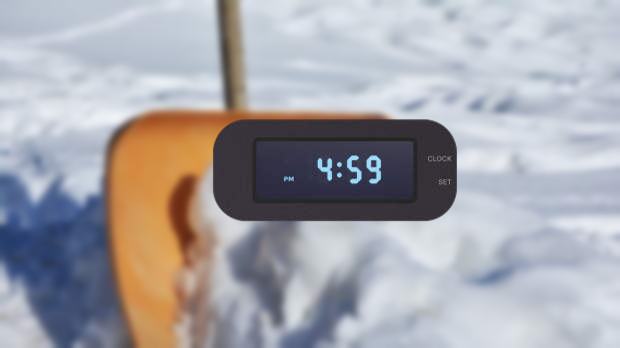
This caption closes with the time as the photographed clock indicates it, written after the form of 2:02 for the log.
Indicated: 4:59
